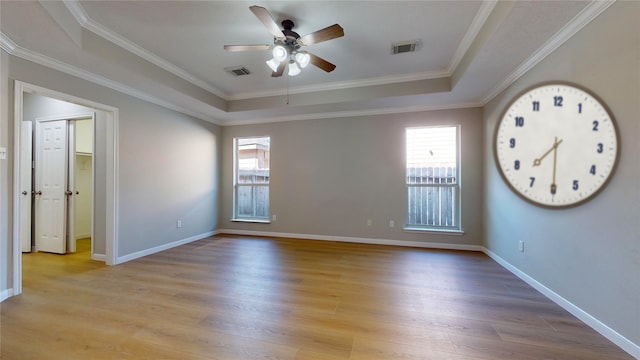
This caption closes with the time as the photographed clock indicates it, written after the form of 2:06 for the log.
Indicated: 7:30
